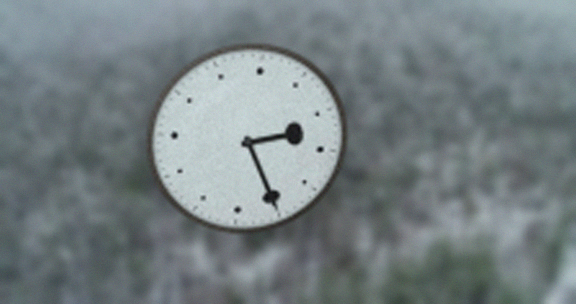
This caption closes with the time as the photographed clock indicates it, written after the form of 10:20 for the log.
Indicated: 2:25
